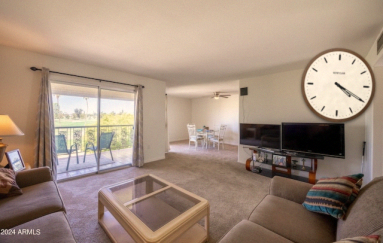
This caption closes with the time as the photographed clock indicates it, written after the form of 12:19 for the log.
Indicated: 4:20
